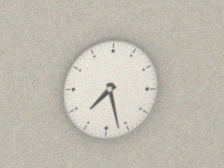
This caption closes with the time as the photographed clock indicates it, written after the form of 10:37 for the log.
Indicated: 7:27
